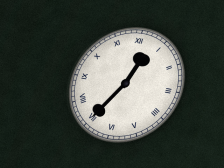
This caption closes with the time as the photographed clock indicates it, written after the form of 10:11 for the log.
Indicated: 12:35
